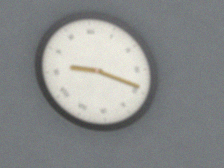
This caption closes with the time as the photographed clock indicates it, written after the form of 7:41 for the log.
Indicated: 9:19
